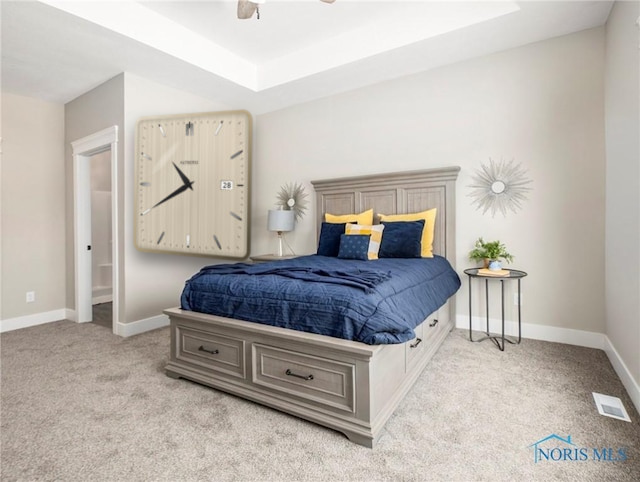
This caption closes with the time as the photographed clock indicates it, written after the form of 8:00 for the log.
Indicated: 10:40
